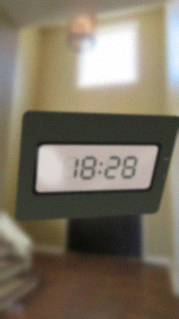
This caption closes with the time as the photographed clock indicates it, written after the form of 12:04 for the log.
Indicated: 18:28
